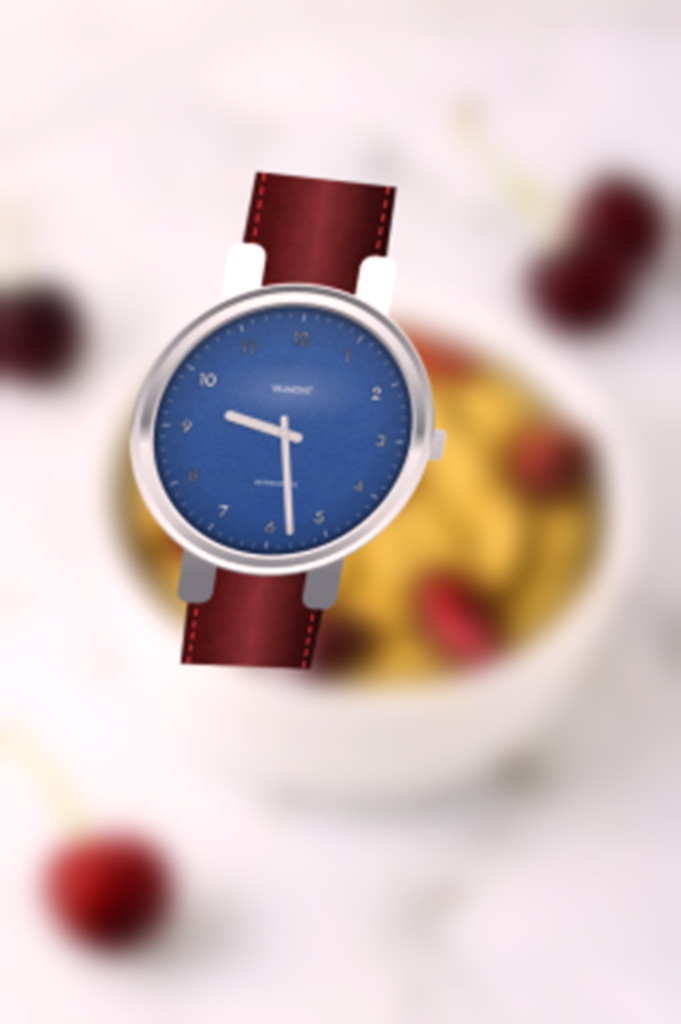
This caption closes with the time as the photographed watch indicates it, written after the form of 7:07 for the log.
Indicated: 9:28
